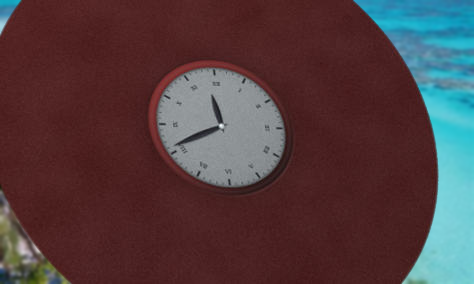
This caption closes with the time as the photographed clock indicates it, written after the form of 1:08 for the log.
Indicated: 11:41
